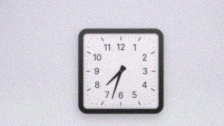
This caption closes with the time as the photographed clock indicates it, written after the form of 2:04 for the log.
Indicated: 7:33
